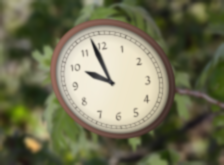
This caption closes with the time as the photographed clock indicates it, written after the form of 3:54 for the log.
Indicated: 9:58
